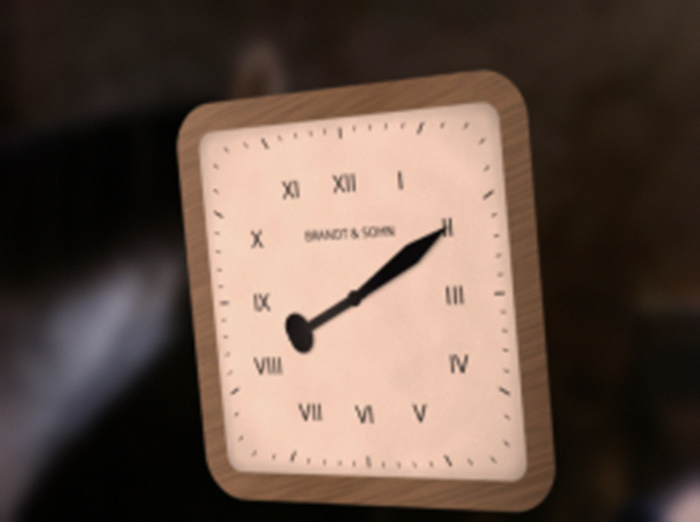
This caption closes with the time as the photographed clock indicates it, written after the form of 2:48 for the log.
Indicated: 8:10
